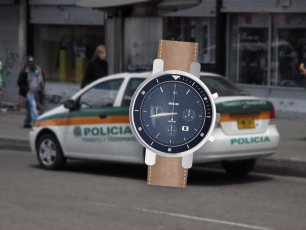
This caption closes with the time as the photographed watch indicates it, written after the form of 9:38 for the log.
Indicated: 8:43
